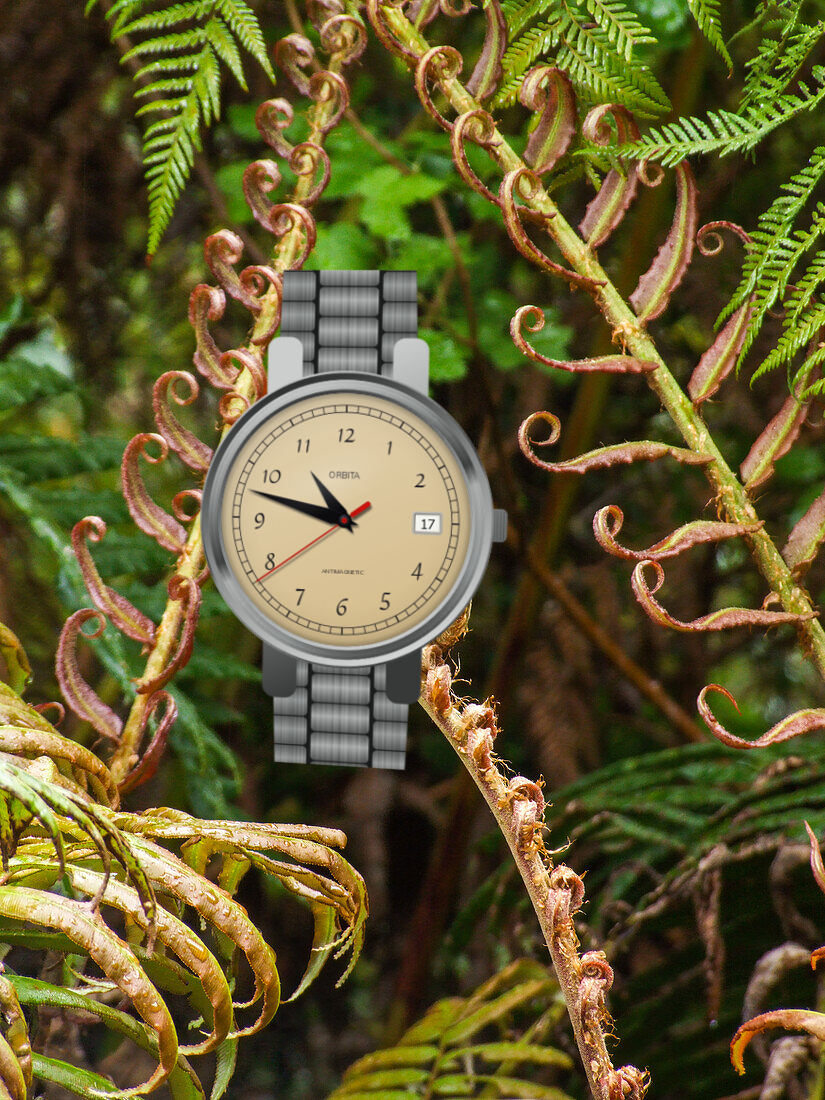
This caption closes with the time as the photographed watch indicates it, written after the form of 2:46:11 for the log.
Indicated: 10:47:39
